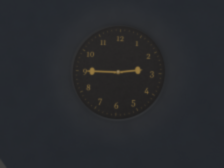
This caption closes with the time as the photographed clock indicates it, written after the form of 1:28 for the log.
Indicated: 2:45
